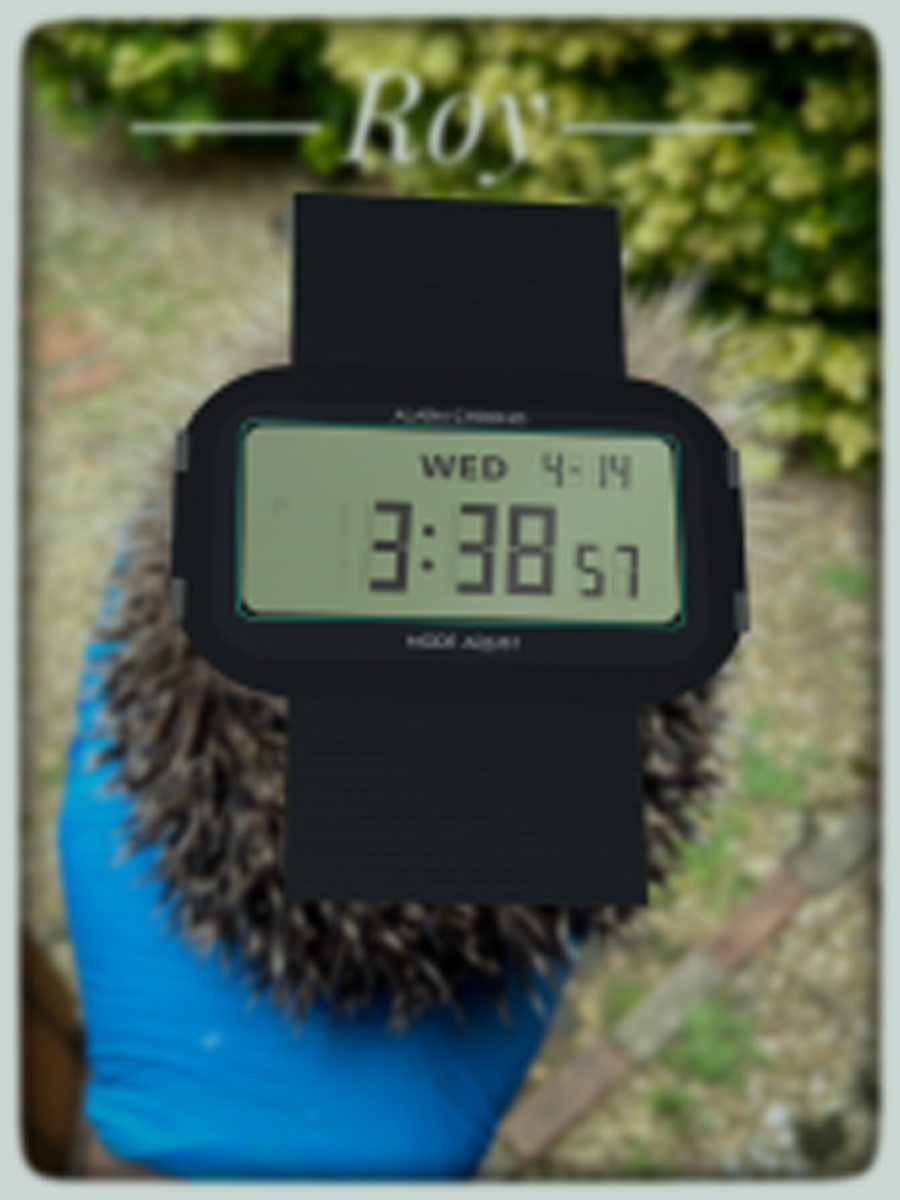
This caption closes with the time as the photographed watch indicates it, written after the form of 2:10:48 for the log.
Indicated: 3:38:57
